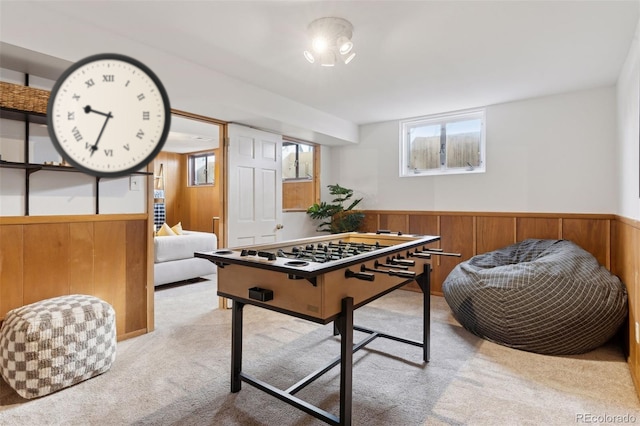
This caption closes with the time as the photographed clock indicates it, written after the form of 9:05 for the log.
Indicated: 9:34
